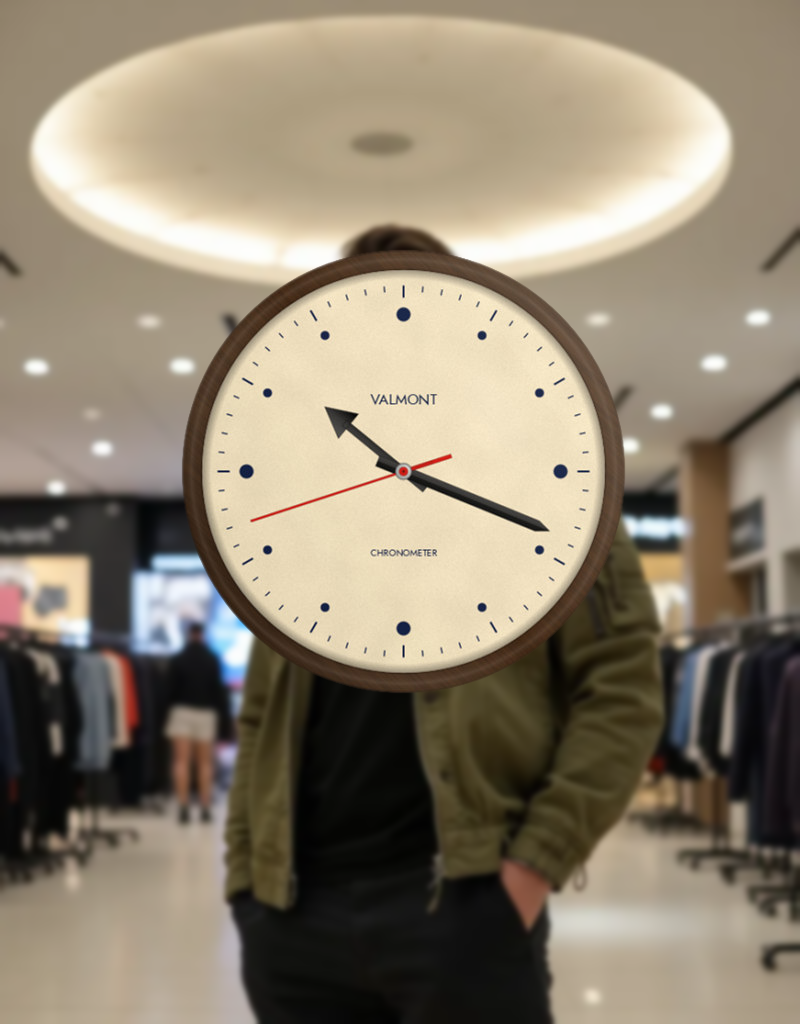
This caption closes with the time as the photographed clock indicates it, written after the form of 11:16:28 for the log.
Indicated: 10:18:42
